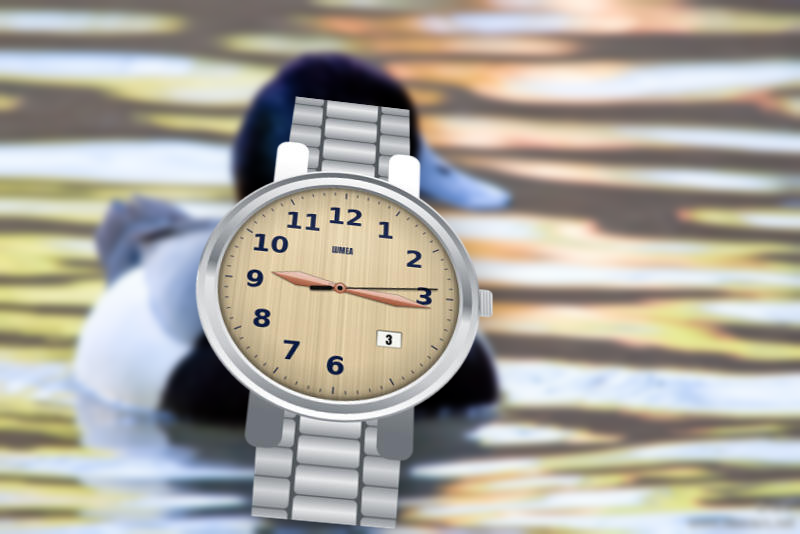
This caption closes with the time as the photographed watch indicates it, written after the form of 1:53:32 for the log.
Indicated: 9:16:14
